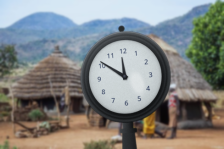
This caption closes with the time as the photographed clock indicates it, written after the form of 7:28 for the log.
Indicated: 11:51
